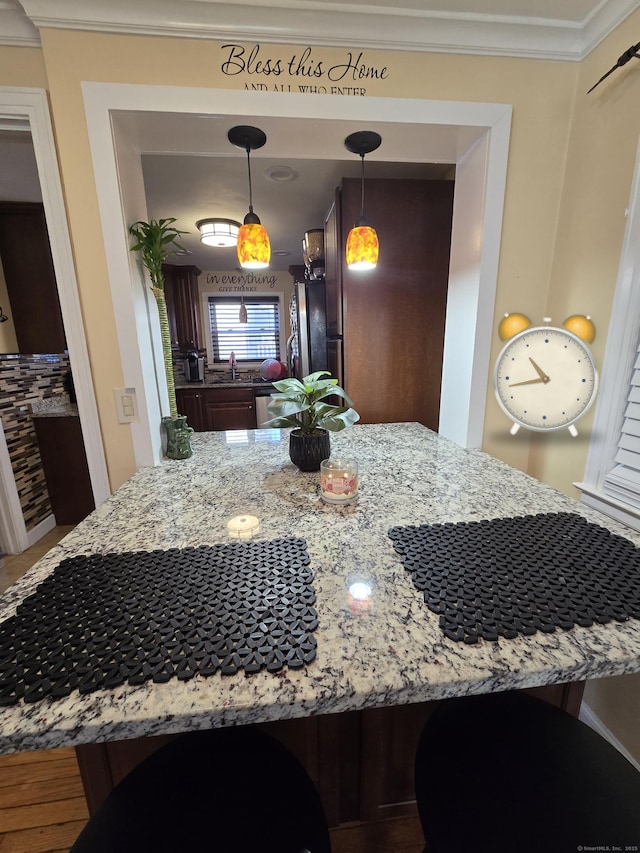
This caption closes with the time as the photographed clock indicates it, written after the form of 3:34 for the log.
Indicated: 10:43
